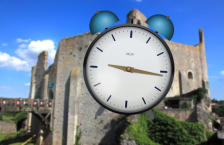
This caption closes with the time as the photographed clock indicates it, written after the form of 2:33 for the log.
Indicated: 9:16
